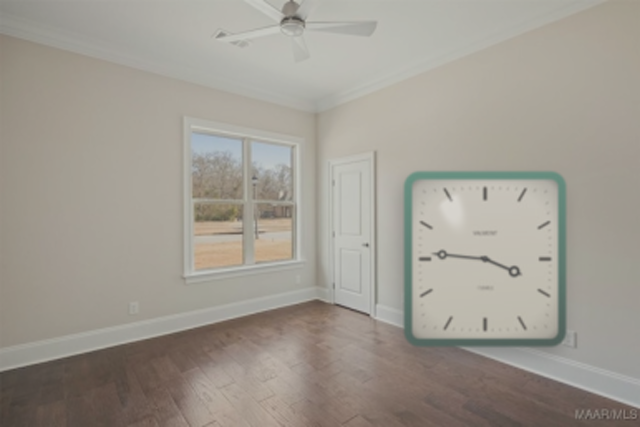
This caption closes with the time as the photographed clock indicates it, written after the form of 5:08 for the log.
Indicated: 3:46
